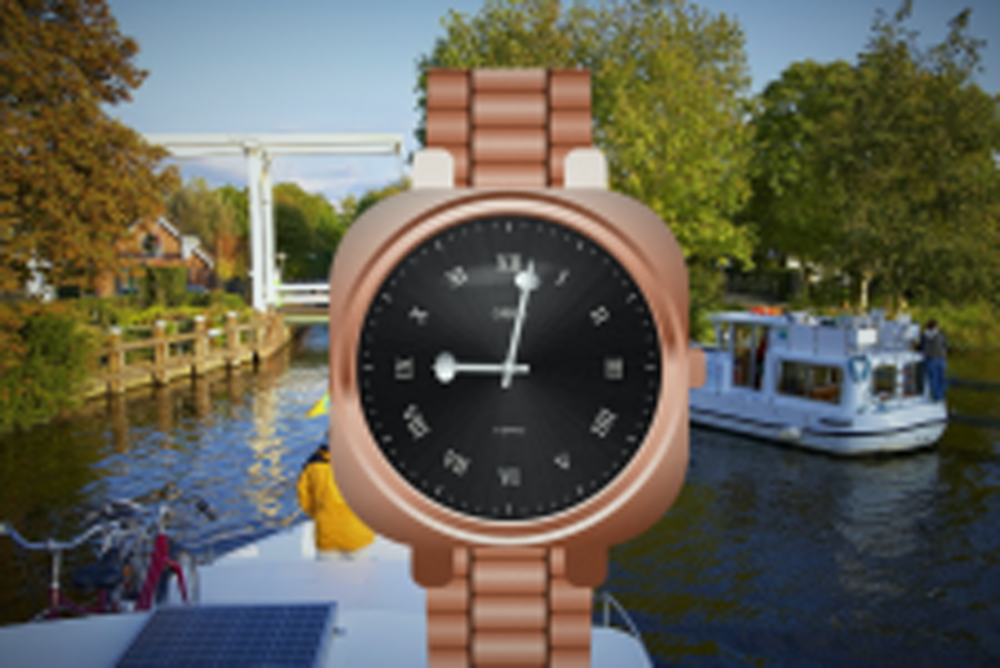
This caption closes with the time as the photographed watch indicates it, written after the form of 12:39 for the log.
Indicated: 9:02
